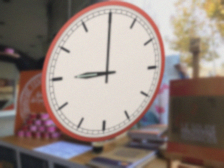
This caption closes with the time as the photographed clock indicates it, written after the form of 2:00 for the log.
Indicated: 9:00
